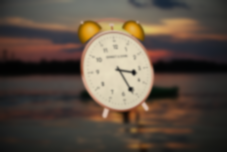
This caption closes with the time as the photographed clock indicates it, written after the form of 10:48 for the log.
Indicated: 3:26
